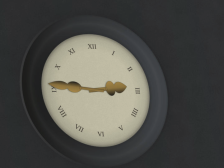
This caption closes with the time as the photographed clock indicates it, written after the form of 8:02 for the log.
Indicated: 2:46
